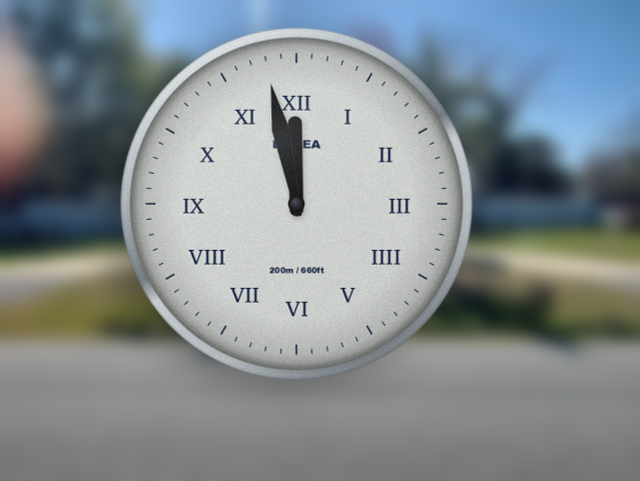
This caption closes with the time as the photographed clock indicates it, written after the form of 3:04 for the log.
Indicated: 11:58
